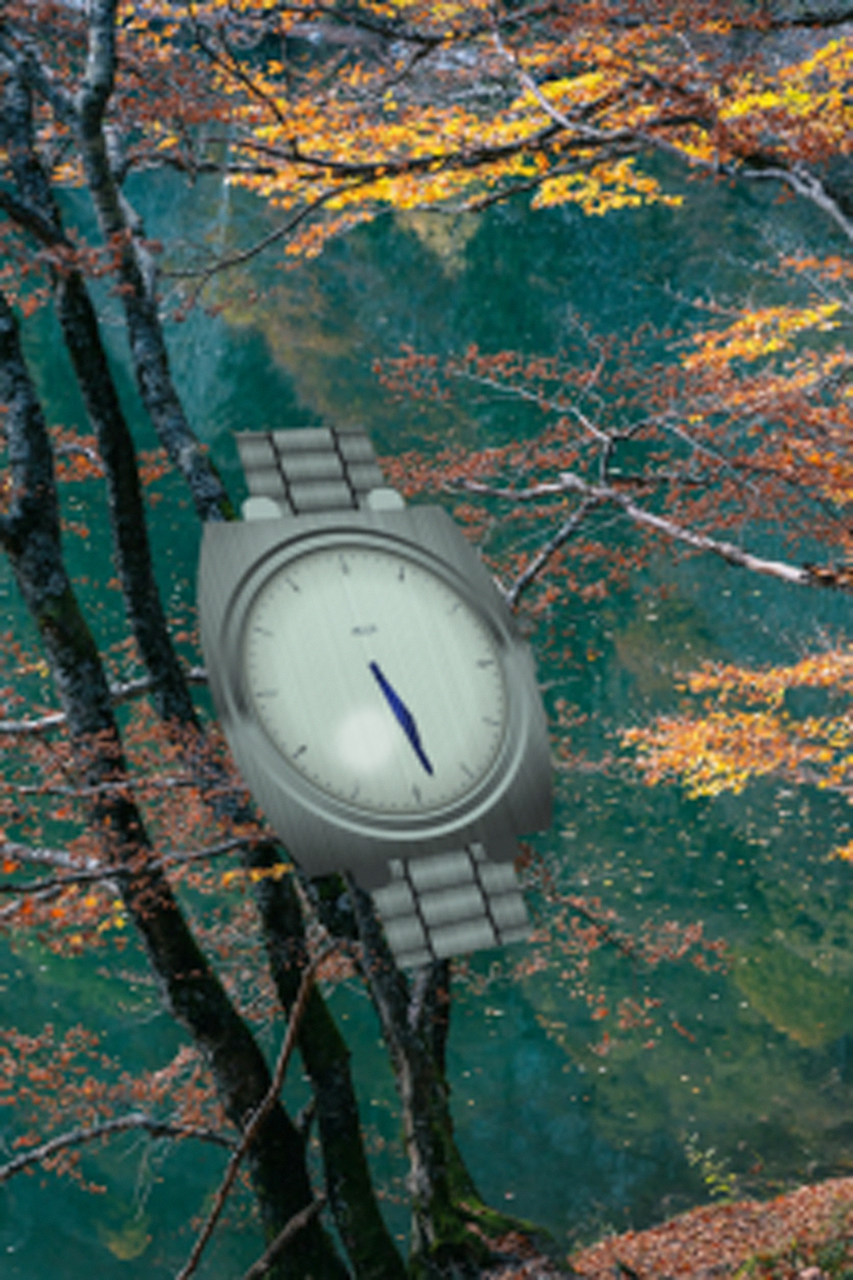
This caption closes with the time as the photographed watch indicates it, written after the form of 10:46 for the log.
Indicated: 5:28
